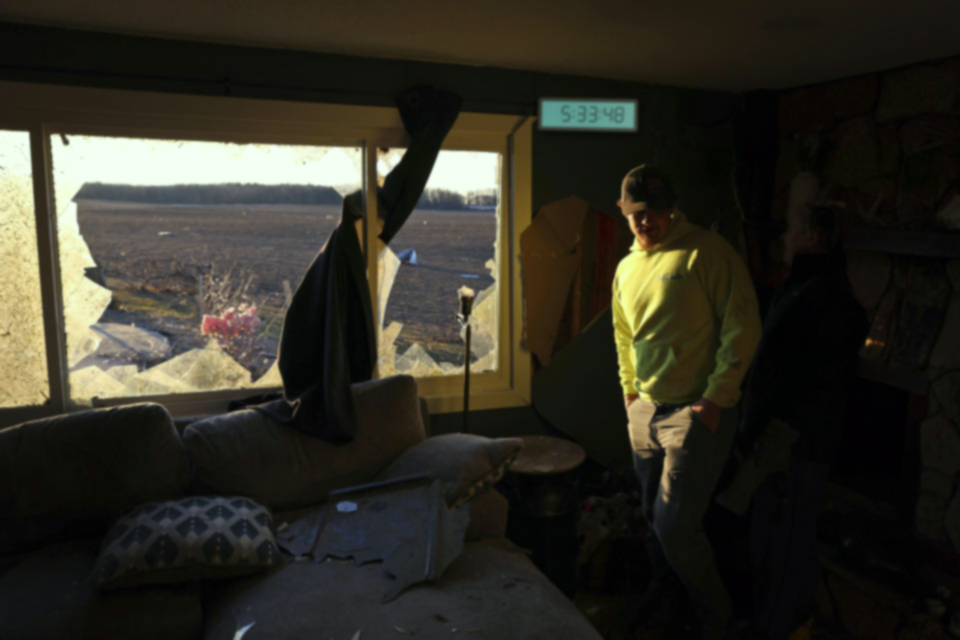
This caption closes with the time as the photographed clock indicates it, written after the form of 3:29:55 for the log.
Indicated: 5:33:48
